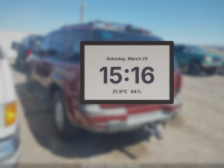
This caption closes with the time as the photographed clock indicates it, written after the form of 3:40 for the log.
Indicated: 15:16
